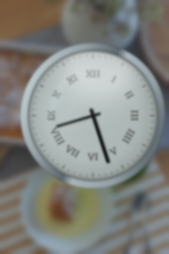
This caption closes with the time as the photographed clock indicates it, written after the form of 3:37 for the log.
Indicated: 8:27
